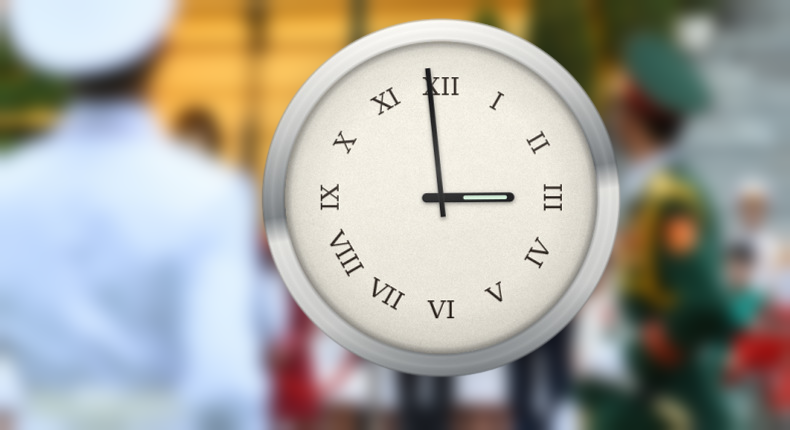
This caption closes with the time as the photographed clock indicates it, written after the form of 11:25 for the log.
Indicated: 2:59
